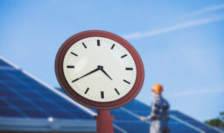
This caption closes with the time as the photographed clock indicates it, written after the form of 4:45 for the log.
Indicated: 4:40
